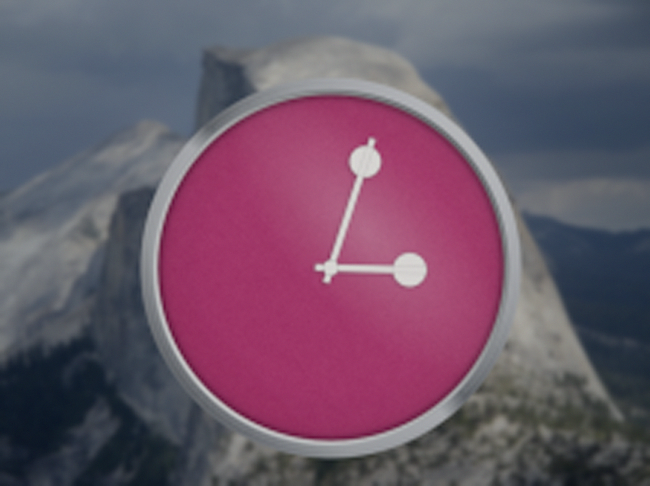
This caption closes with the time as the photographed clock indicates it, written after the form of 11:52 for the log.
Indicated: 3:03
